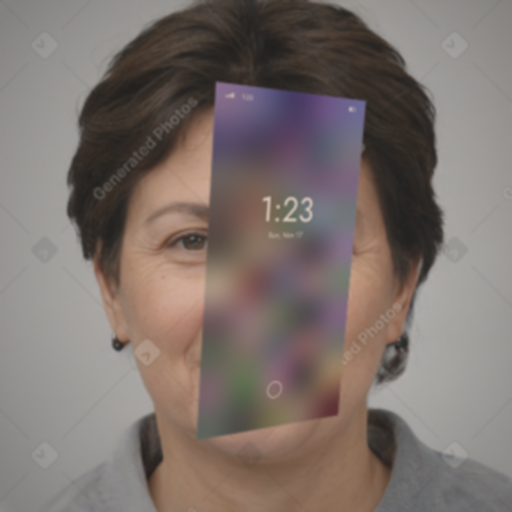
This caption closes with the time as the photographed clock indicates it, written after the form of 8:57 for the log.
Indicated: 1:23
